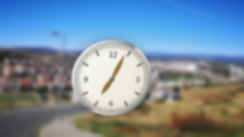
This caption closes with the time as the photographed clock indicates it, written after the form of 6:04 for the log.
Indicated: 7:04
